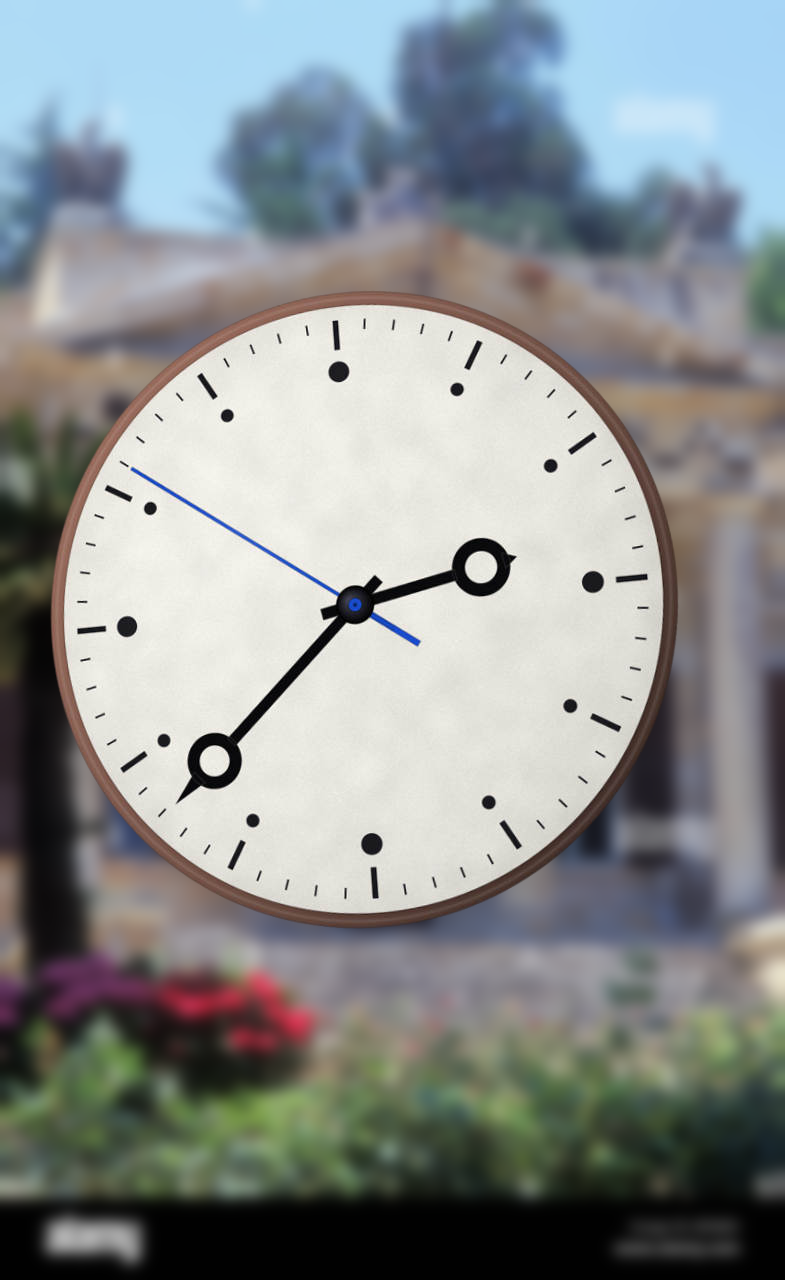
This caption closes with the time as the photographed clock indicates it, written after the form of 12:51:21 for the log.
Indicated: 2:37:51
